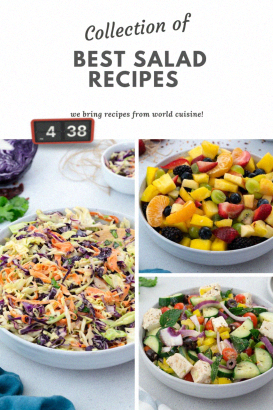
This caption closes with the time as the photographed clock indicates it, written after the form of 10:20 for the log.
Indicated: 4:38
